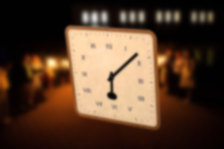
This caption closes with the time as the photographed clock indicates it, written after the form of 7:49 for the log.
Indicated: 6:08
